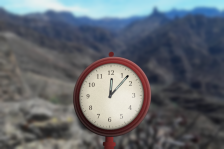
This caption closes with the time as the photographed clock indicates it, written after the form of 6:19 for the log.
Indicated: 12:07
